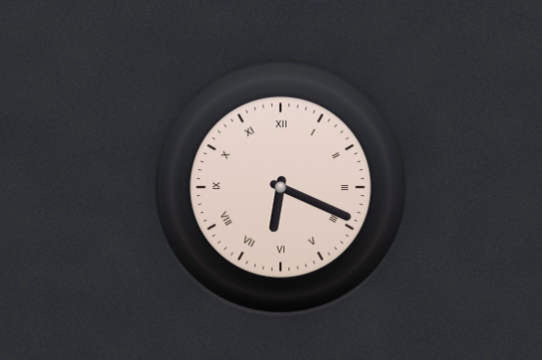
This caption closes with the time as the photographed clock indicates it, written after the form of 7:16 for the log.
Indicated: 6:19
